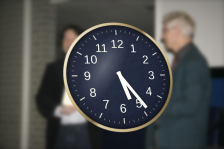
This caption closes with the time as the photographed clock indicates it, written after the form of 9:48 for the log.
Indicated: 5:24
